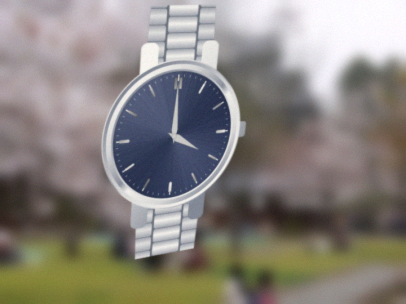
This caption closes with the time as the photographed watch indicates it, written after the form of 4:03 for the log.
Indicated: 4:00
